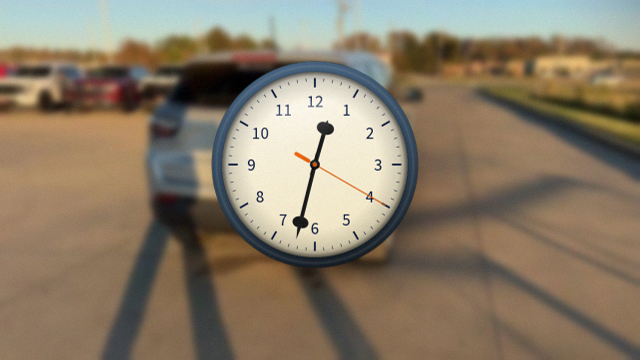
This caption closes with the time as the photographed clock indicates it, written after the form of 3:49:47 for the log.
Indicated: 12:32:20
